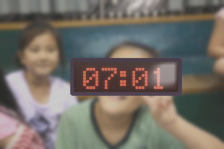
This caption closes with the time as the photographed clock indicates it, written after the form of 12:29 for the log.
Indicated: 7:01
